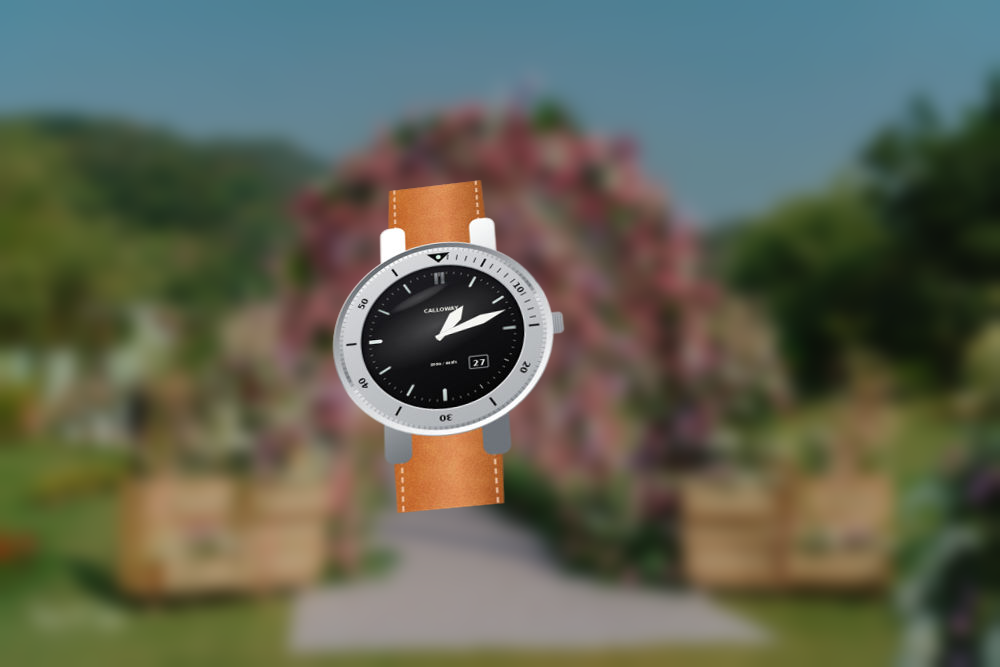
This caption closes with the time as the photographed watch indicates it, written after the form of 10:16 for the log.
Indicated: 1:12
